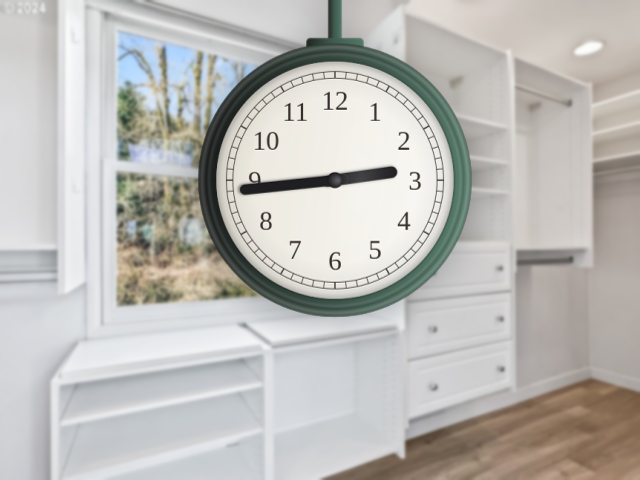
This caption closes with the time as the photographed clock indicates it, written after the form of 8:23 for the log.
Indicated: 2:44
